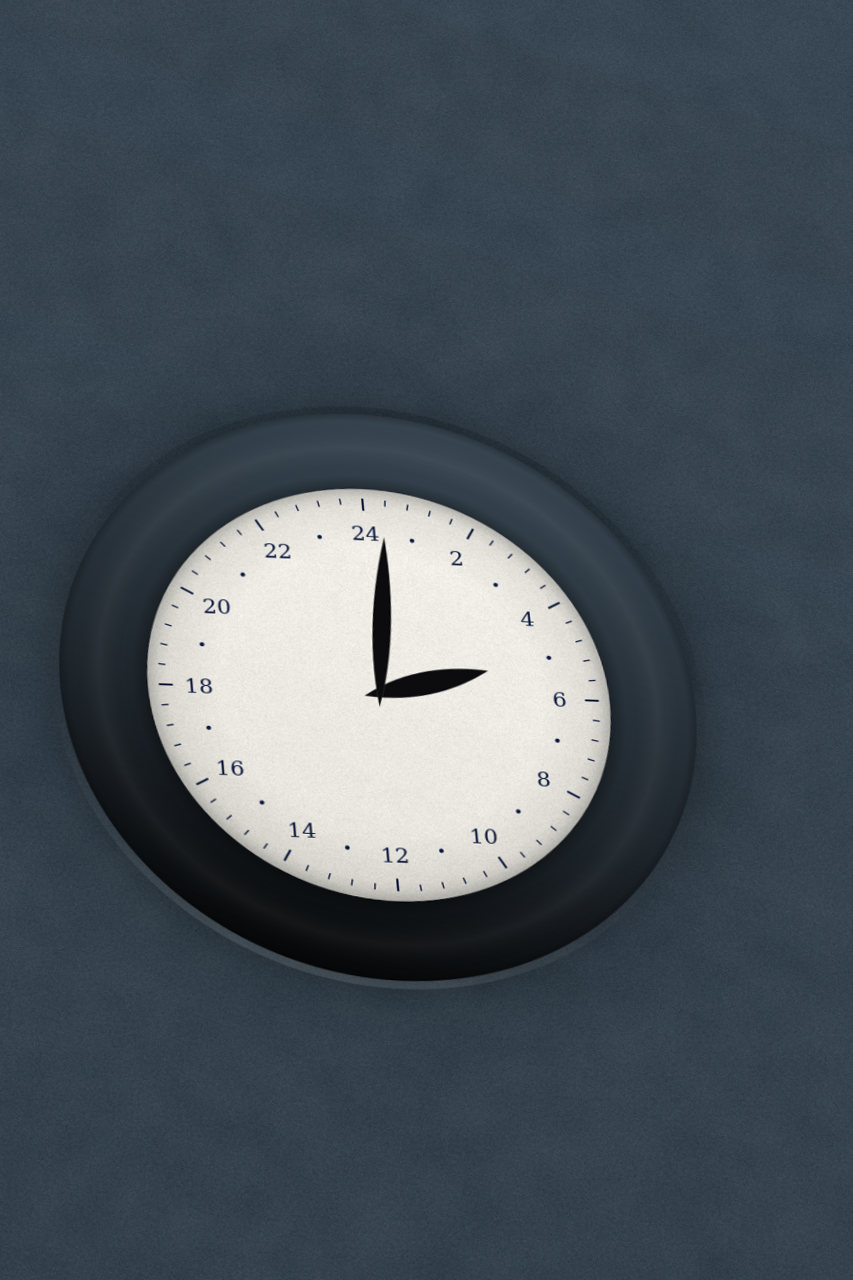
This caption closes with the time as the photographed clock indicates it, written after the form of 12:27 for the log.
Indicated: 5:01
